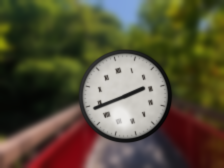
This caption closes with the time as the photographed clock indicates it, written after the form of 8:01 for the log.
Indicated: 2:44
